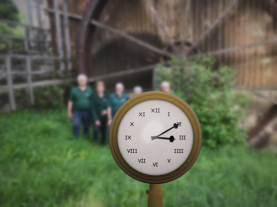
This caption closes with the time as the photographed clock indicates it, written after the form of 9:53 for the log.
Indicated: 3:10
